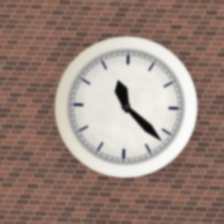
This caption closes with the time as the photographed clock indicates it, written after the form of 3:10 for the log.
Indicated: 11:22
